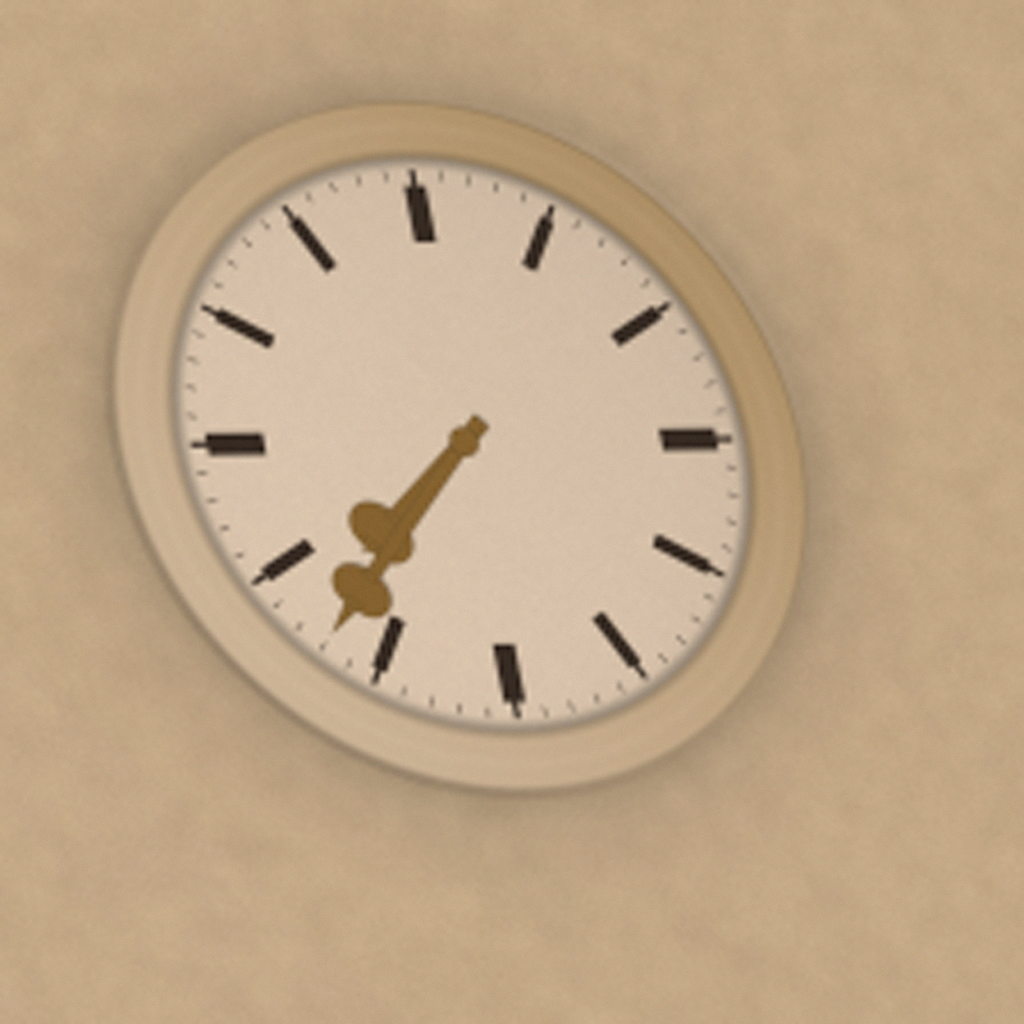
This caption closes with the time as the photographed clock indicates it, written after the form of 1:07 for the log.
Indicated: 7:37
